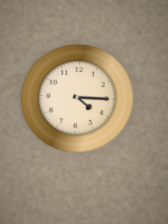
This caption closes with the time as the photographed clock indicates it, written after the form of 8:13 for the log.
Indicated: 4:15
